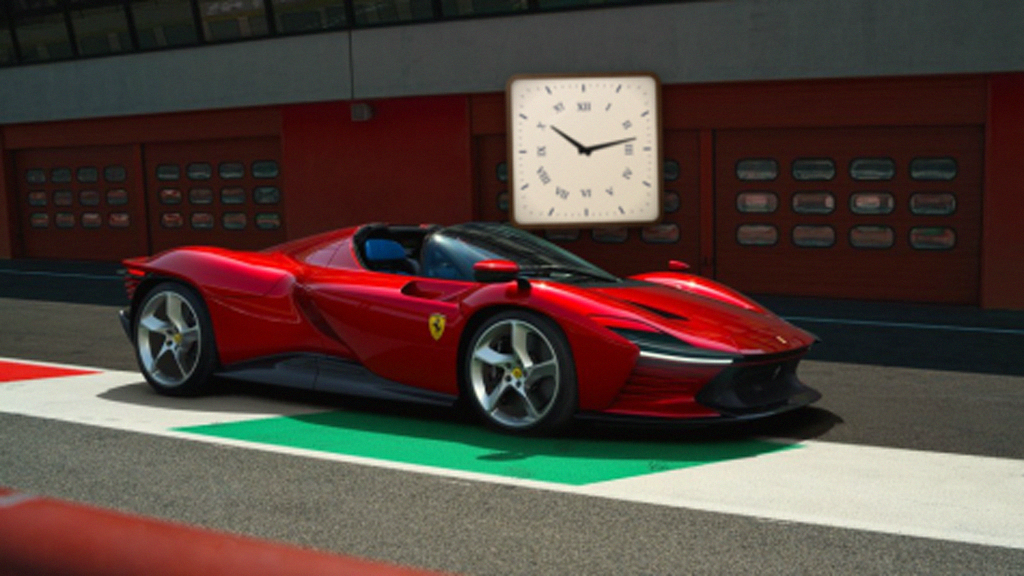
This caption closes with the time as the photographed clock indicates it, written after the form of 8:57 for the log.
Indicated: 10:13
